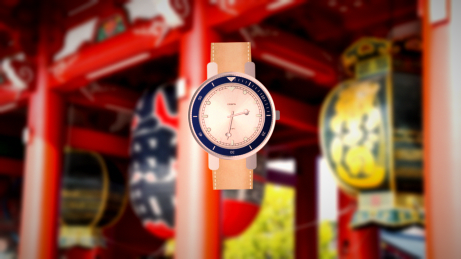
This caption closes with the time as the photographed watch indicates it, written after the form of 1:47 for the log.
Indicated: 2:32
